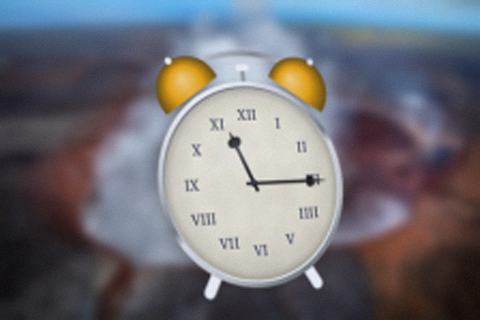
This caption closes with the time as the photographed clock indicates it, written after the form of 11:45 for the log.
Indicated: 11:15
